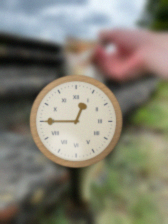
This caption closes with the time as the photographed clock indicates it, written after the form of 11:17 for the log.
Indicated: 12:45
